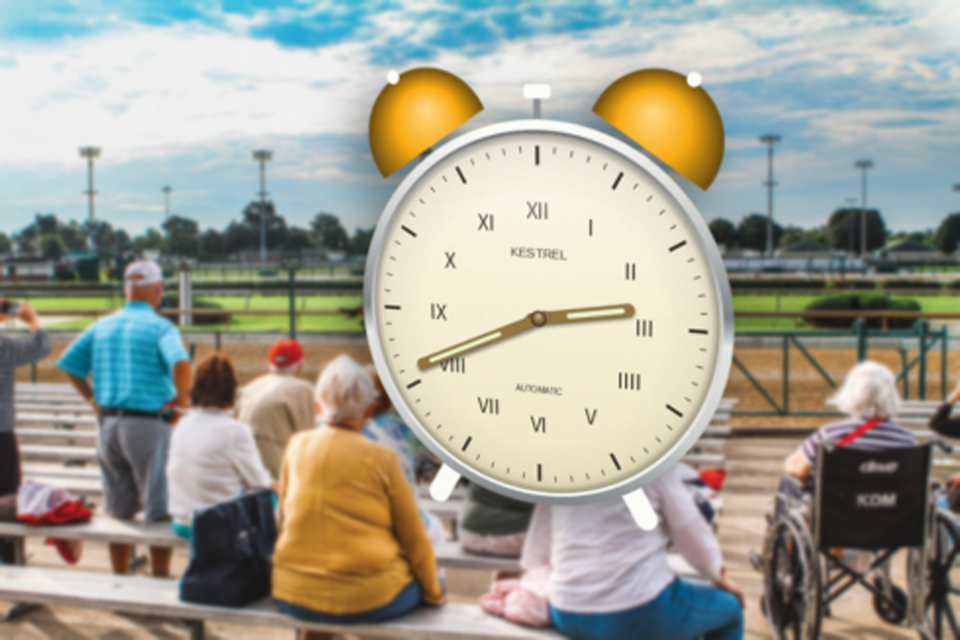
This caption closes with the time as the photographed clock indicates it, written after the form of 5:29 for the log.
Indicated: 2:41
